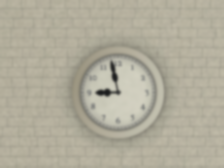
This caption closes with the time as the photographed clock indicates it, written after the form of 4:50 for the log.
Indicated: 8:58
